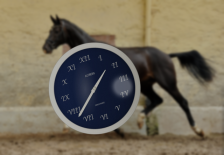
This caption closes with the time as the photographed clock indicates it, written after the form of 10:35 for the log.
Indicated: 1:38
